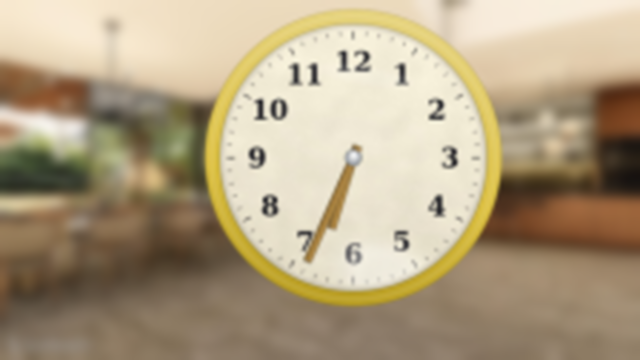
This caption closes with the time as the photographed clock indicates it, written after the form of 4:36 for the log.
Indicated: 6:34
